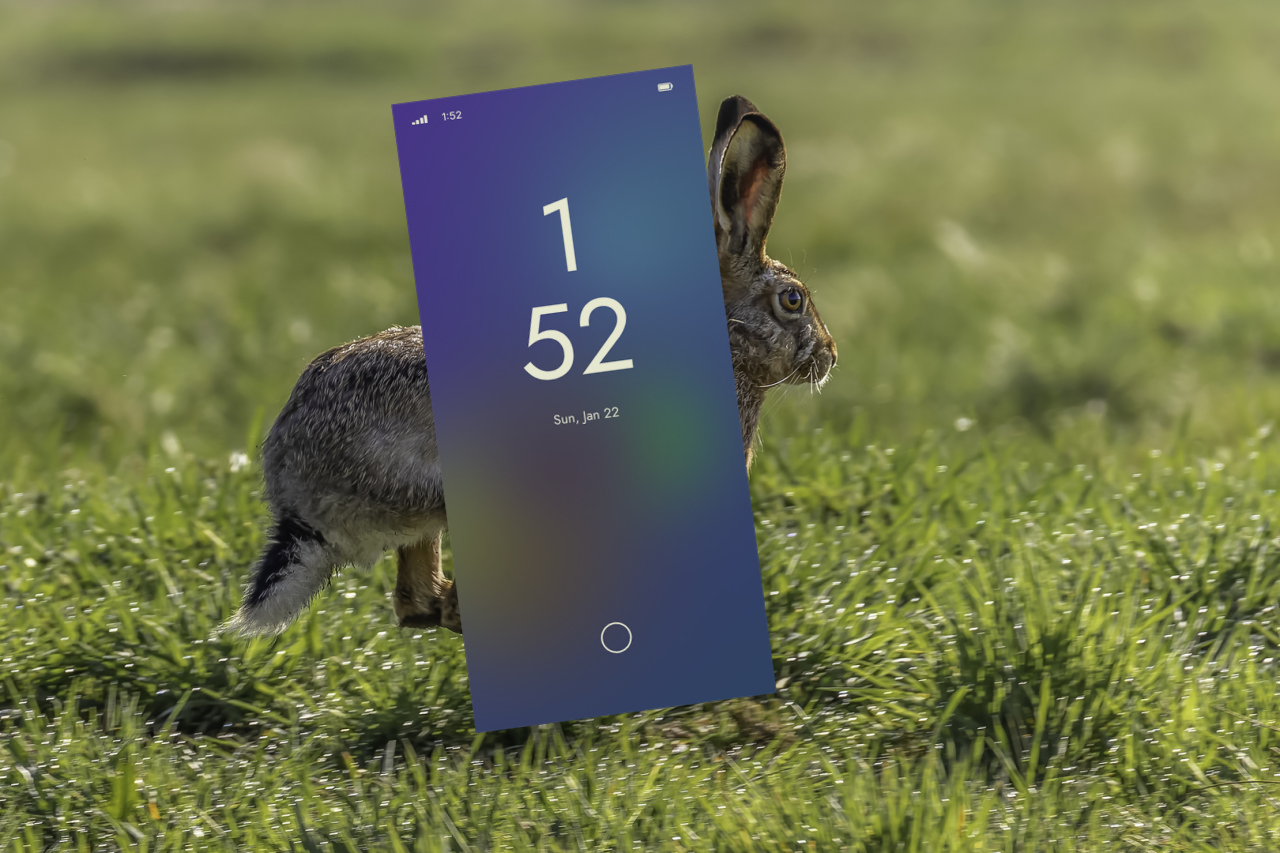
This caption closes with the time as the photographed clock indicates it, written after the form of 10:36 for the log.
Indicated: 1:52
